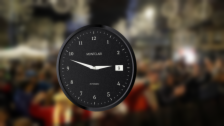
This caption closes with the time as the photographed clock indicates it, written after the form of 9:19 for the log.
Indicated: 2:48
